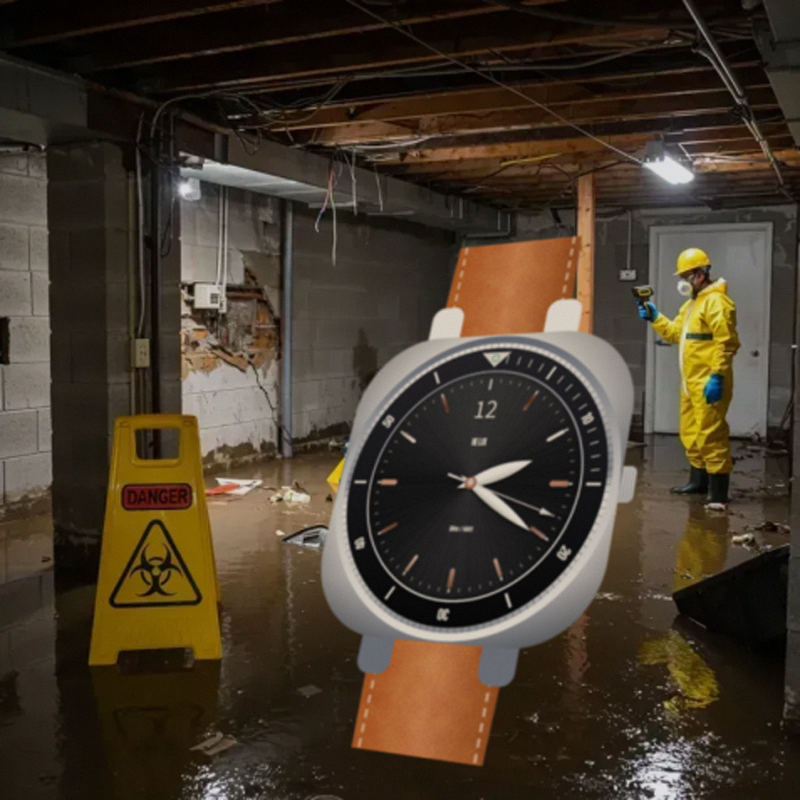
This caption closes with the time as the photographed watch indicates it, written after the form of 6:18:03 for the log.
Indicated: 2:20:18
